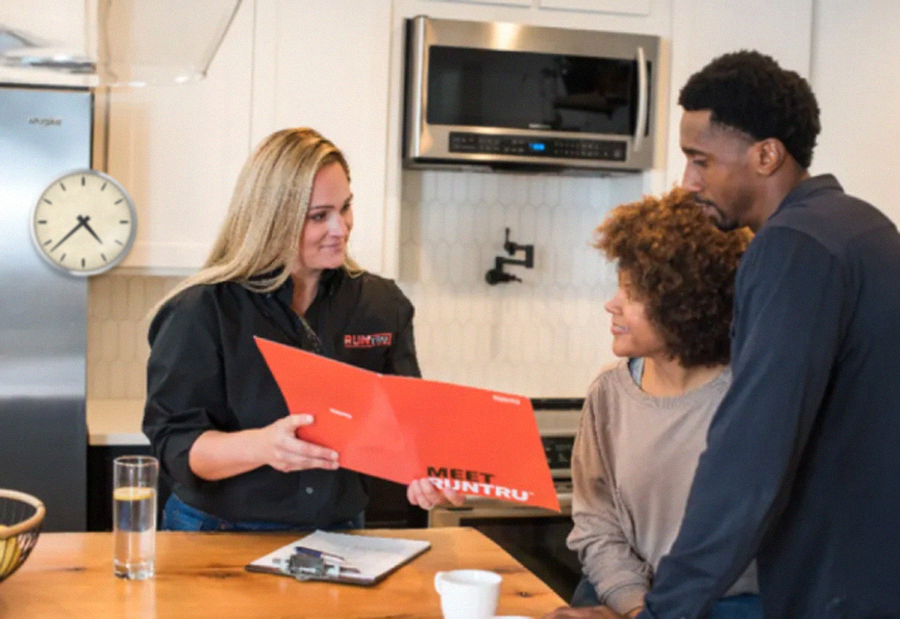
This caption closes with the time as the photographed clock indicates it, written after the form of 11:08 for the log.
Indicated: 4:38
